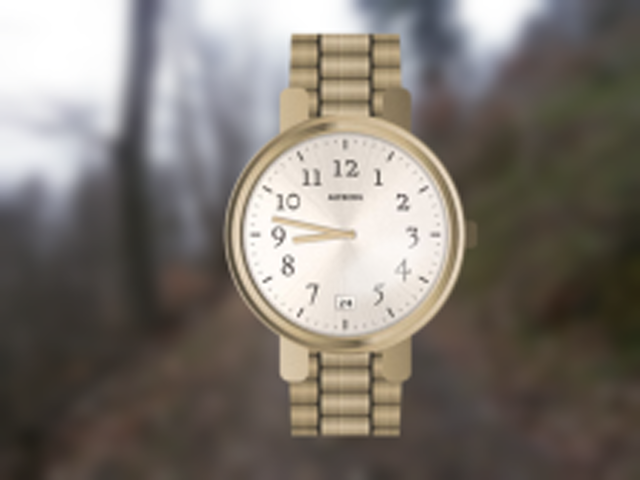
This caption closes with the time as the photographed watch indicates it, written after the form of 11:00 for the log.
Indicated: 8:47
